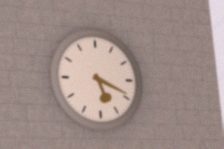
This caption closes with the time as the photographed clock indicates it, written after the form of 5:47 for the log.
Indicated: 5:19
